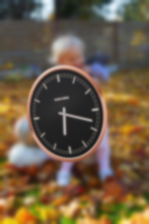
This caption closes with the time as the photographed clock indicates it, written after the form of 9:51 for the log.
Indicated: 6:18
